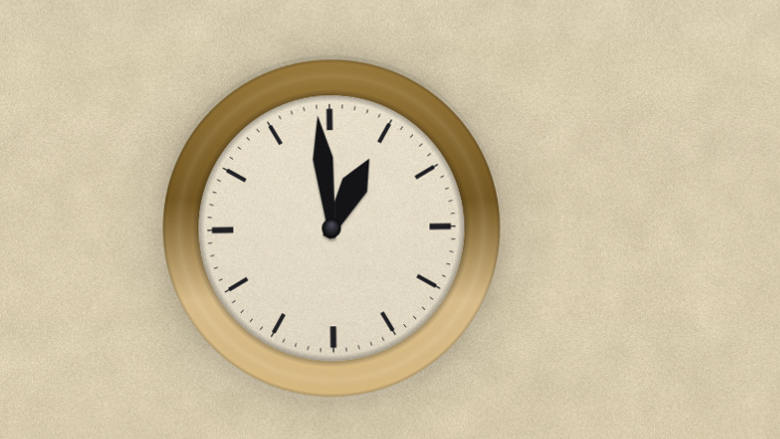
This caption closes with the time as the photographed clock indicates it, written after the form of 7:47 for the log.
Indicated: 12:59
